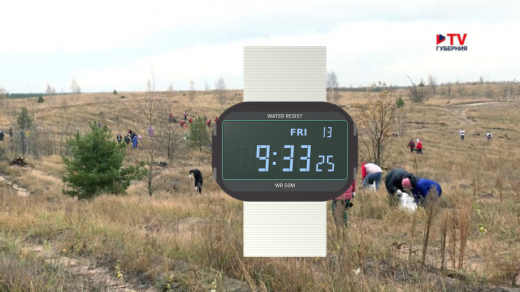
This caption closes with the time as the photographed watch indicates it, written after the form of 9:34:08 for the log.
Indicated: 9:33:25
